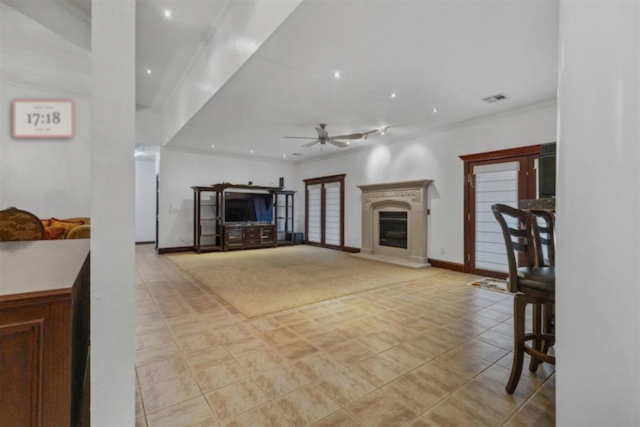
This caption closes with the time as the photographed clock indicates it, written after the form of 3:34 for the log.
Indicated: 17:18
